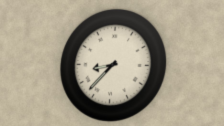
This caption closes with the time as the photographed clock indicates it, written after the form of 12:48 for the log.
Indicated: 8:37
